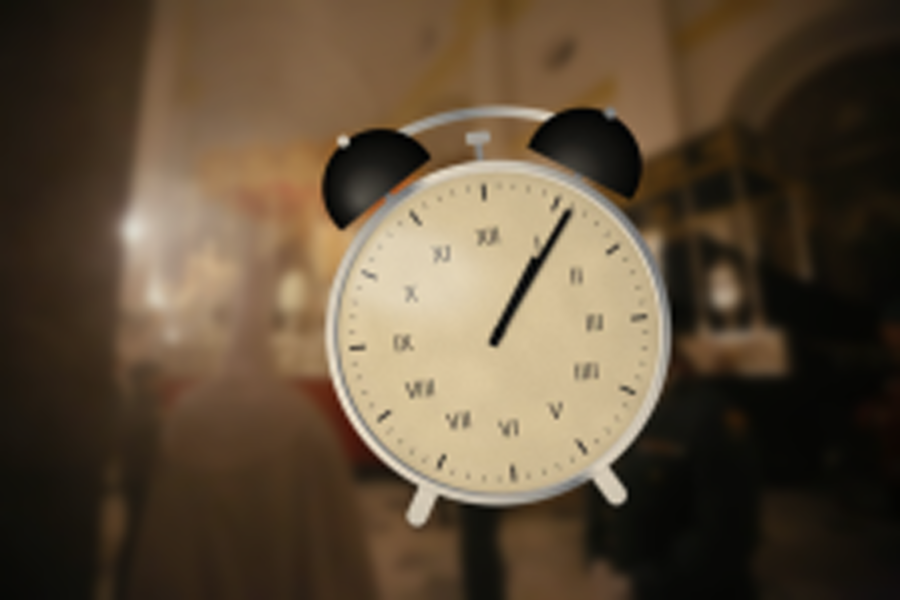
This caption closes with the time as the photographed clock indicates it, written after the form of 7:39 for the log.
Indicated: 1:06
